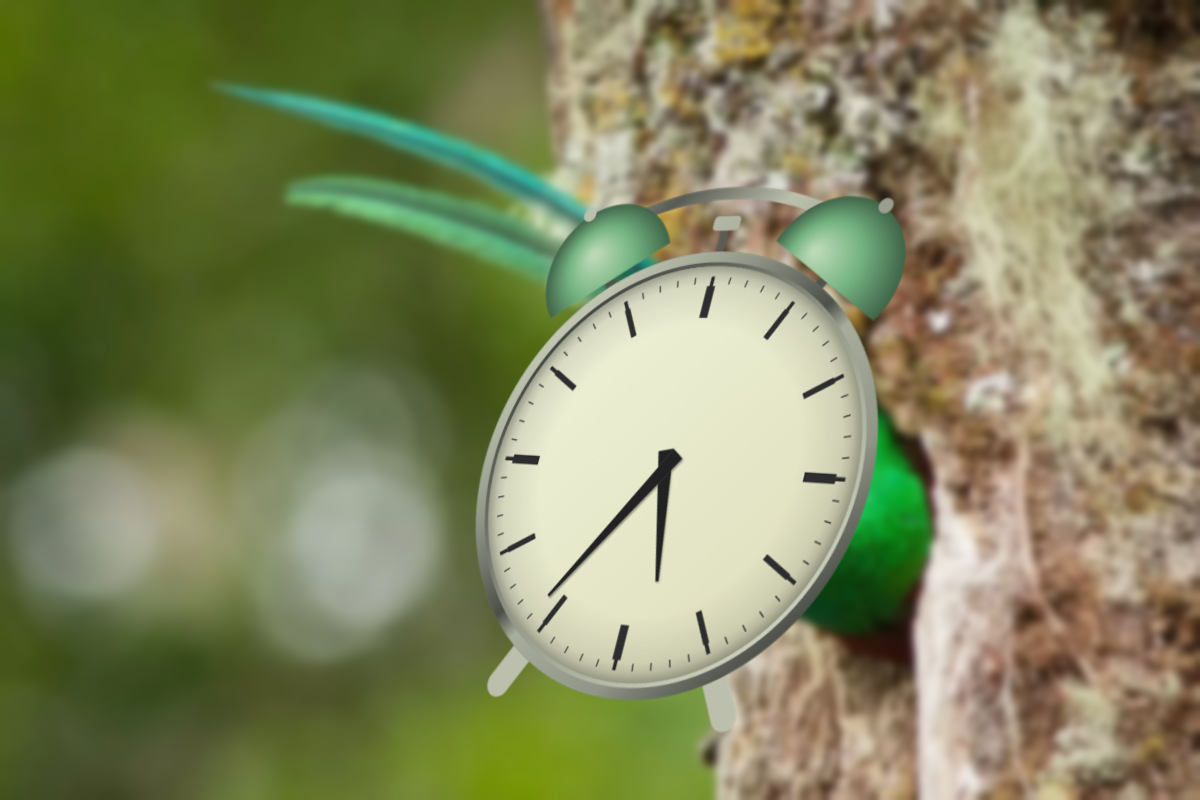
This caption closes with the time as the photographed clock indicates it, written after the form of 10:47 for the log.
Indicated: 5:36
